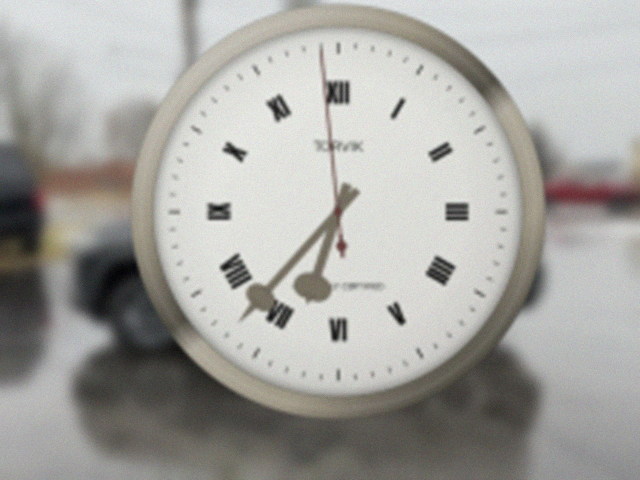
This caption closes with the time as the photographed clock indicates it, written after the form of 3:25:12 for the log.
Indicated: 6:36:59
